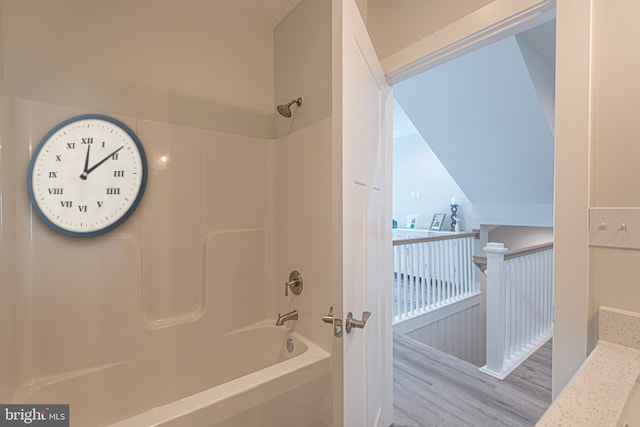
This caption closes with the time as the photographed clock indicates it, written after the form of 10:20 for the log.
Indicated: 12:09
